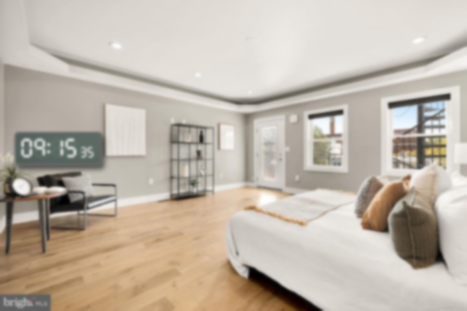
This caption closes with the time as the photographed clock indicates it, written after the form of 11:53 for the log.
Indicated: 9:15
